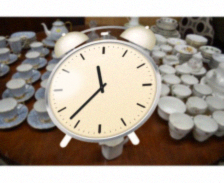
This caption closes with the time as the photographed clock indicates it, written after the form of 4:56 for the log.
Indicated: 11:37
